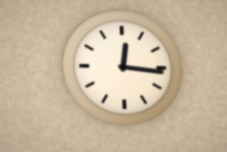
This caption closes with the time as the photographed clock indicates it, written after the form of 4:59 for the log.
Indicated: 12:16
